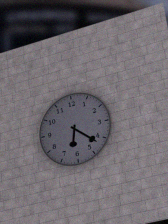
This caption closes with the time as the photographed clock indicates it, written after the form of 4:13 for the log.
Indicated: 6:22
